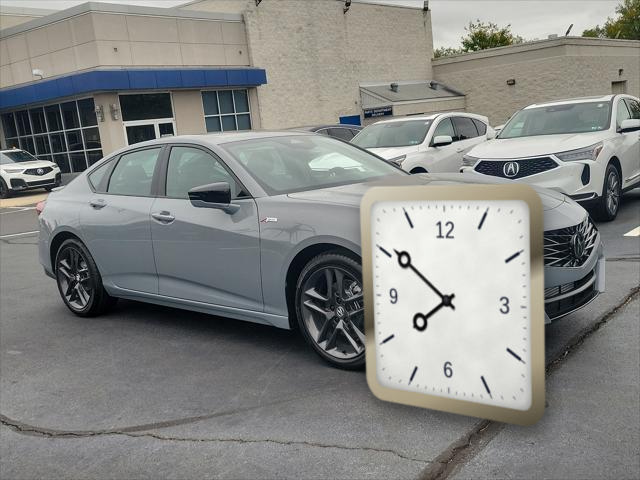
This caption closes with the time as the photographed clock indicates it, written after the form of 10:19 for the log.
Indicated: 7:51
